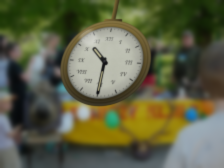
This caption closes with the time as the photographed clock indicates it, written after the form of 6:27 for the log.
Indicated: 10:30
